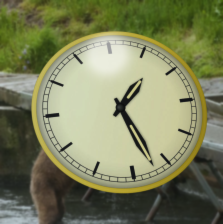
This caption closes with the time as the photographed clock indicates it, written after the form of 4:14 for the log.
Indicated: 1:27
